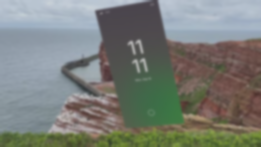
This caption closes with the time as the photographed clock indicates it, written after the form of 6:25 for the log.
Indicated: 11:11
